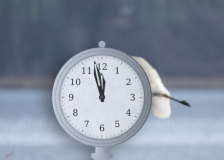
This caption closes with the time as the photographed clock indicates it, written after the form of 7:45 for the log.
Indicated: 11:58
